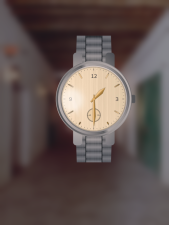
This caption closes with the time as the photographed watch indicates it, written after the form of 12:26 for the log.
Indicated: 1:30
